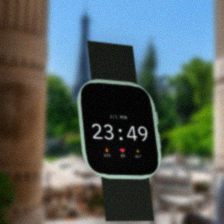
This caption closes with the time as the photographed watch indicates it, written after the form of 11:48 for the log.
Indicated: 23:49
